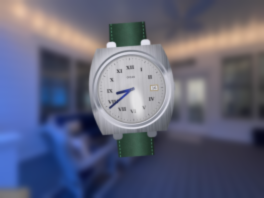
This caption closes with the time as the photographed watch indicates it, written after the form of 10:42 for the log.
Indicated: 8:39
